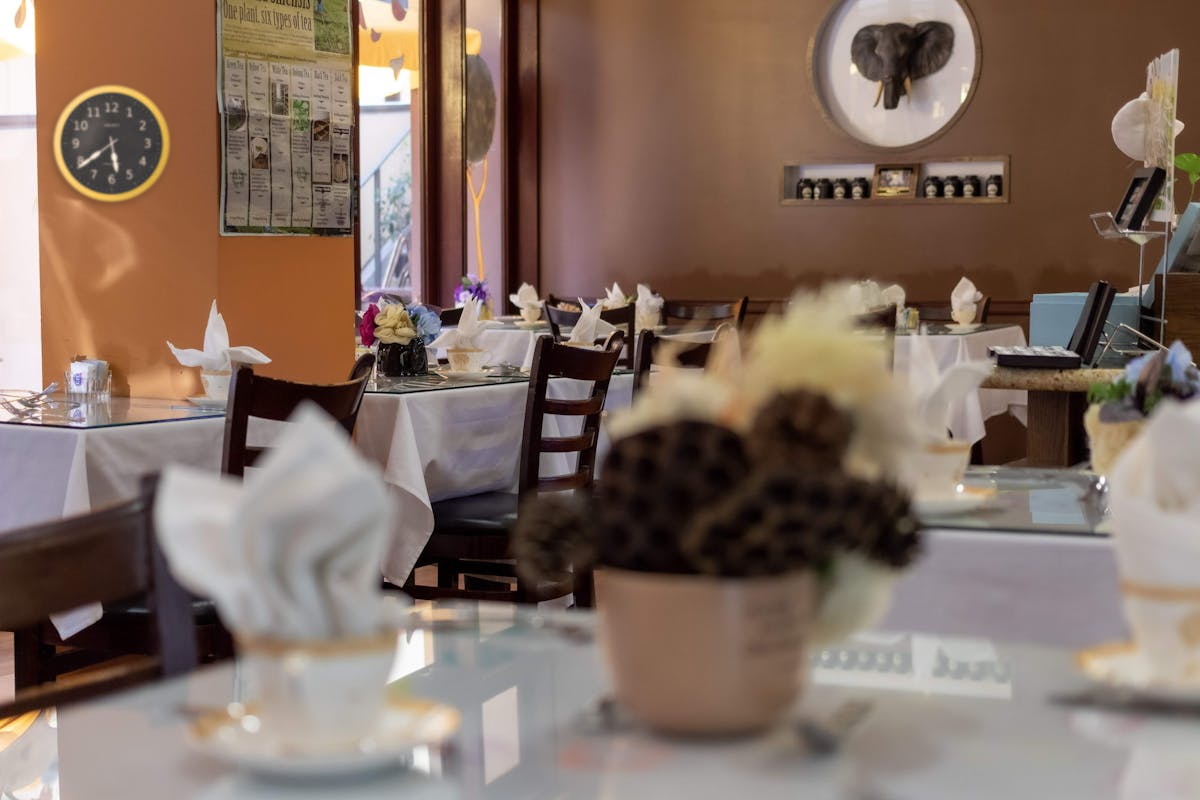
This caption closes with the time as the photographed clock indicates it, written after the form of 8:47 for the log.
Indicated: 5:39
